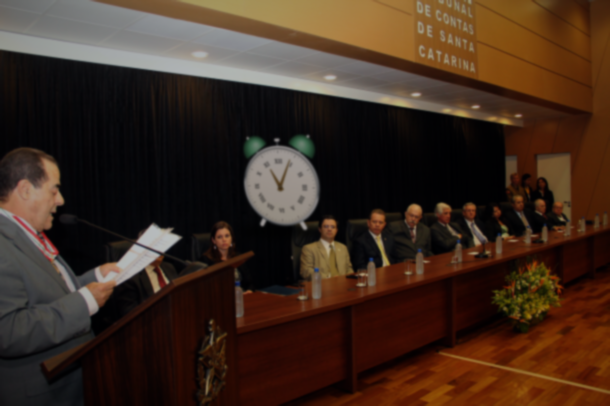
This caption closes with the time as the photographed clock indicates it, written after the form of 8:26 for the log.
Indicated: 11:04
